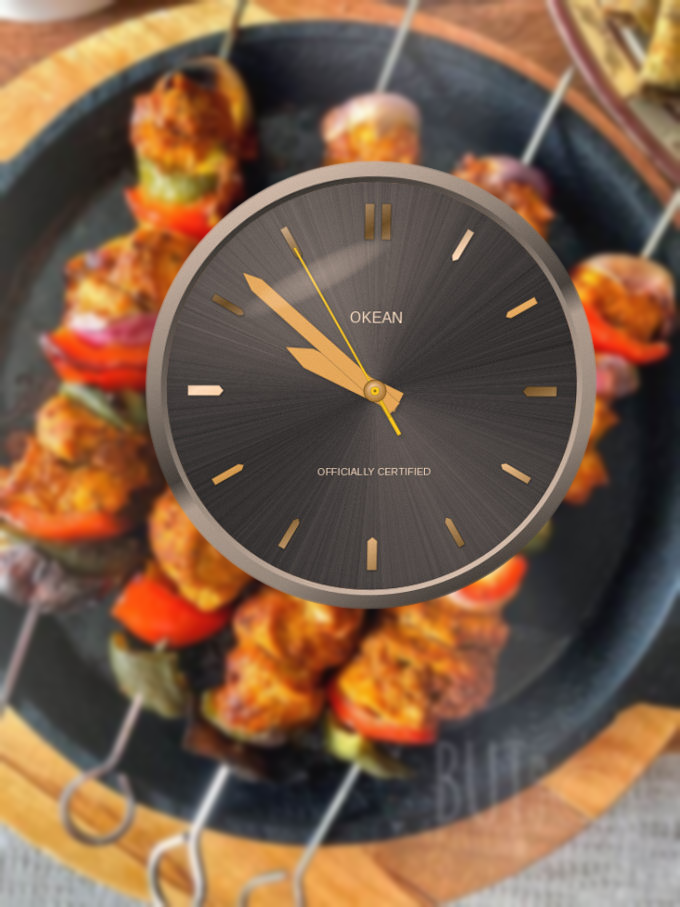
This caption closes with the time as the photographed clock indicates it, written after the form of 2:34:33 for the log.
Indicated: 9:51:55
